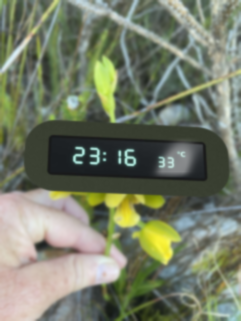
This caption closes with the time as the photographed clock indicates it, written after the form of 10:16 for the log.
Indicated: 23:16
